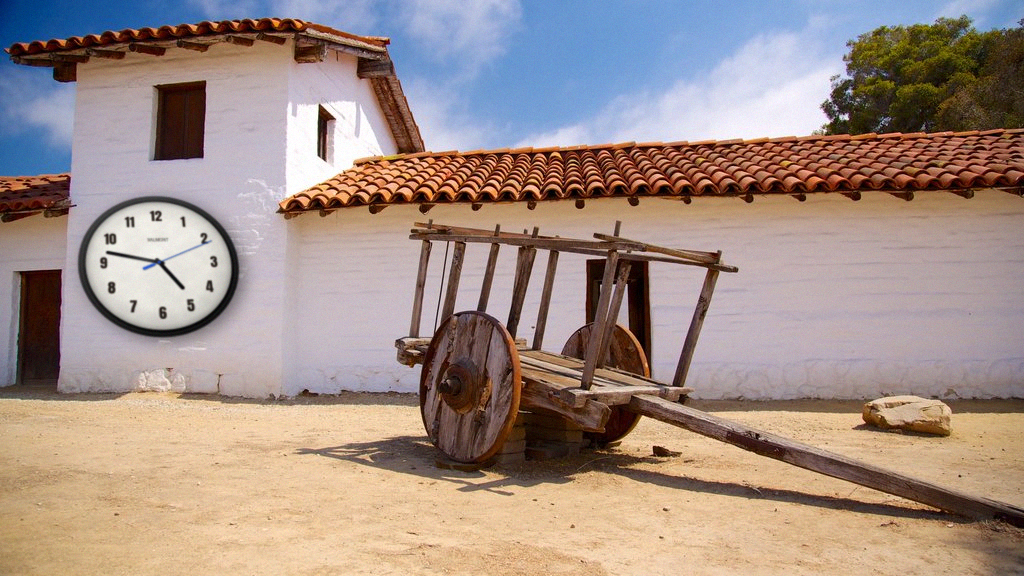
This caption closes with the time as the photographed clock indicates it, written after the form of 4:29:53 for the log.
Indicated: 4:47:11
